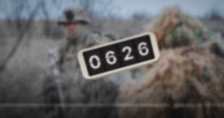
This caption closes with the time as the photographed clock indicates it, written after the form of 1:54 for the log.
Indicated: 6:26
